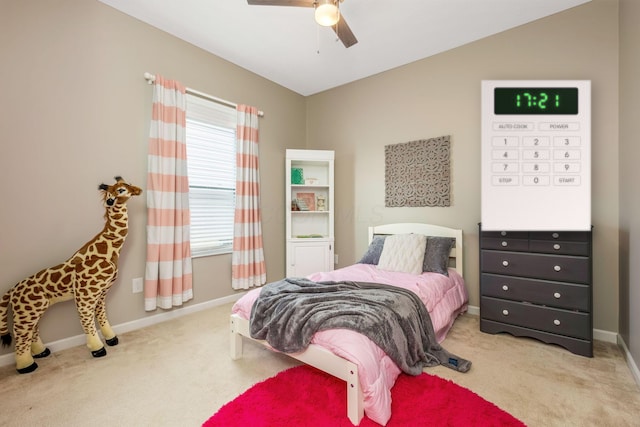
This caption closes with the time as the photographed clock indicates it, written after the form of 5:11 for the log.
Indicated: 17:21
